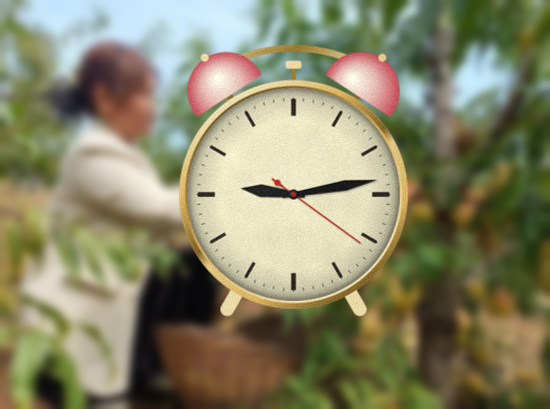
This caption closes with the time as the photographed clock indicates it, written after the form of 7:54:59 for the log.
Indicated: 9:13:21
